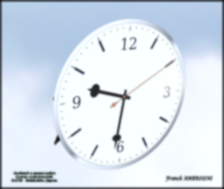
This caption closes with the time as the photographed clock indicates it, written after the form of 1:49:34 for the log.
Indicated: 9:31:10
